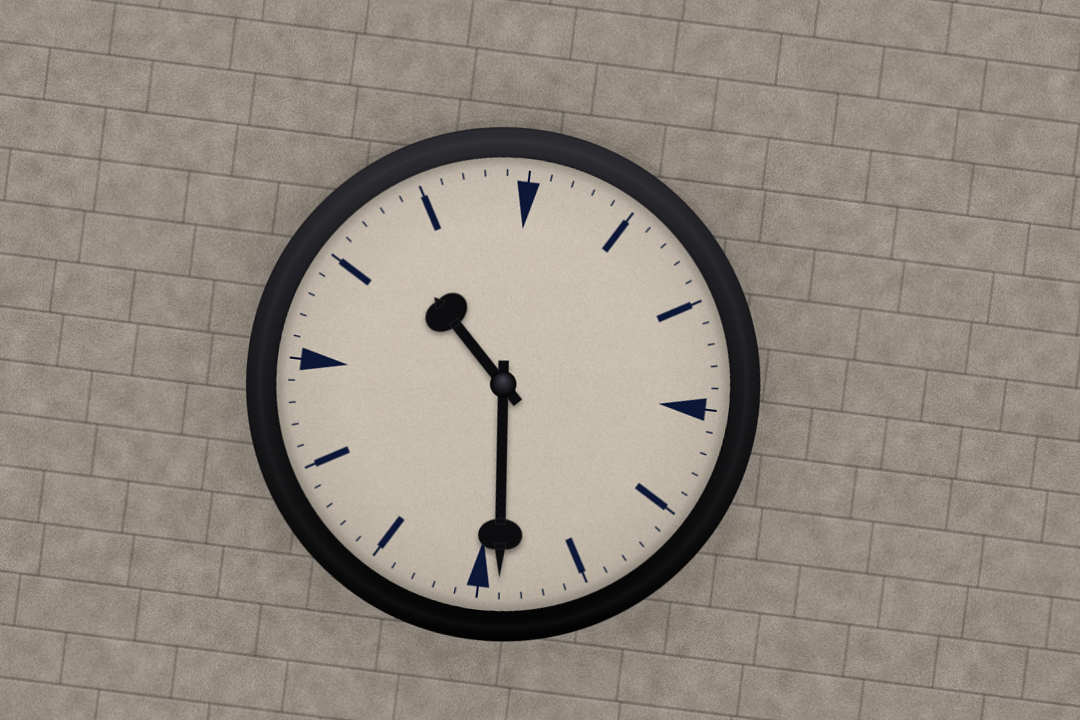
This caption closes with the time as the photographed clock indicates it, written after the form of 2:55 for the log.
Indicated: 10:29
